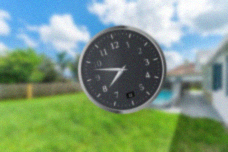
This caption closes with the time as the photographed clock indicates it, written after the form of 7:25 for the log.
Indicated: 7:48
